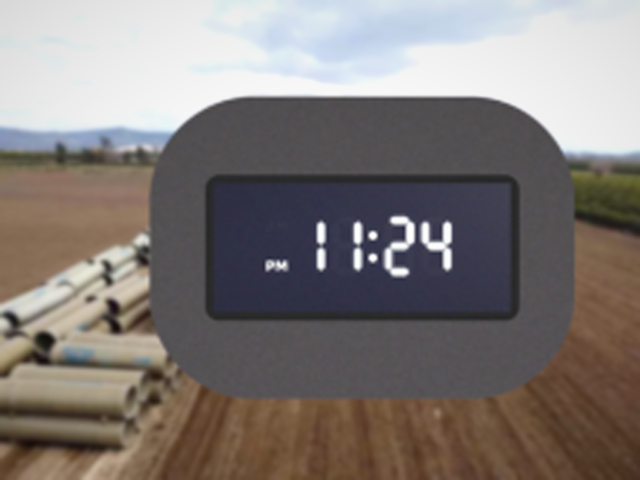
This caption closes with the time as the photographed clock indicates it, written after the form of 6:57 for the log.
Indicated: 11:24
